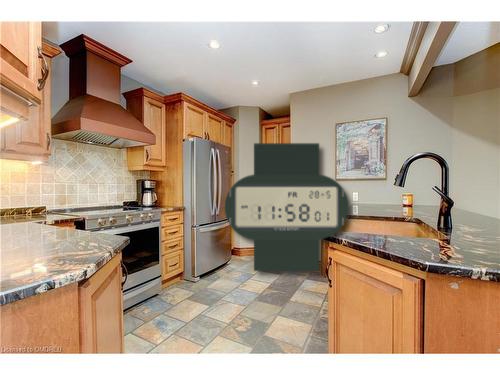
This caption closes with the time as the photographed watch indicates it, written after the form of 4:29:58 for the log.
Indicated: 11:58:01
